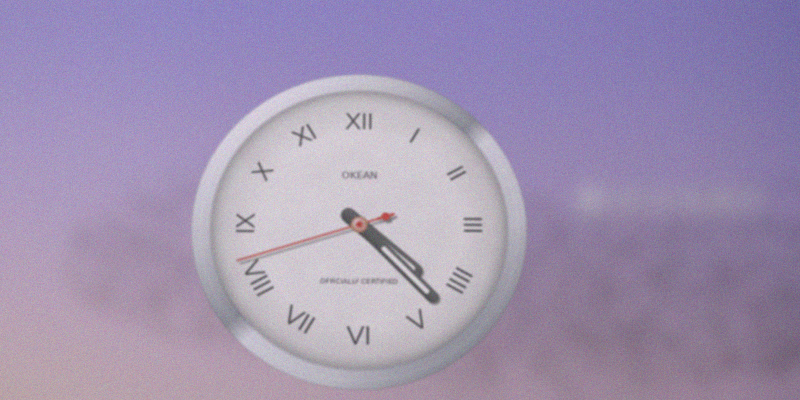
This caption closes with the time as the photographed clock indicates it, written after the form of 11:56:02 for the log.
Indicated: 4:22:42
